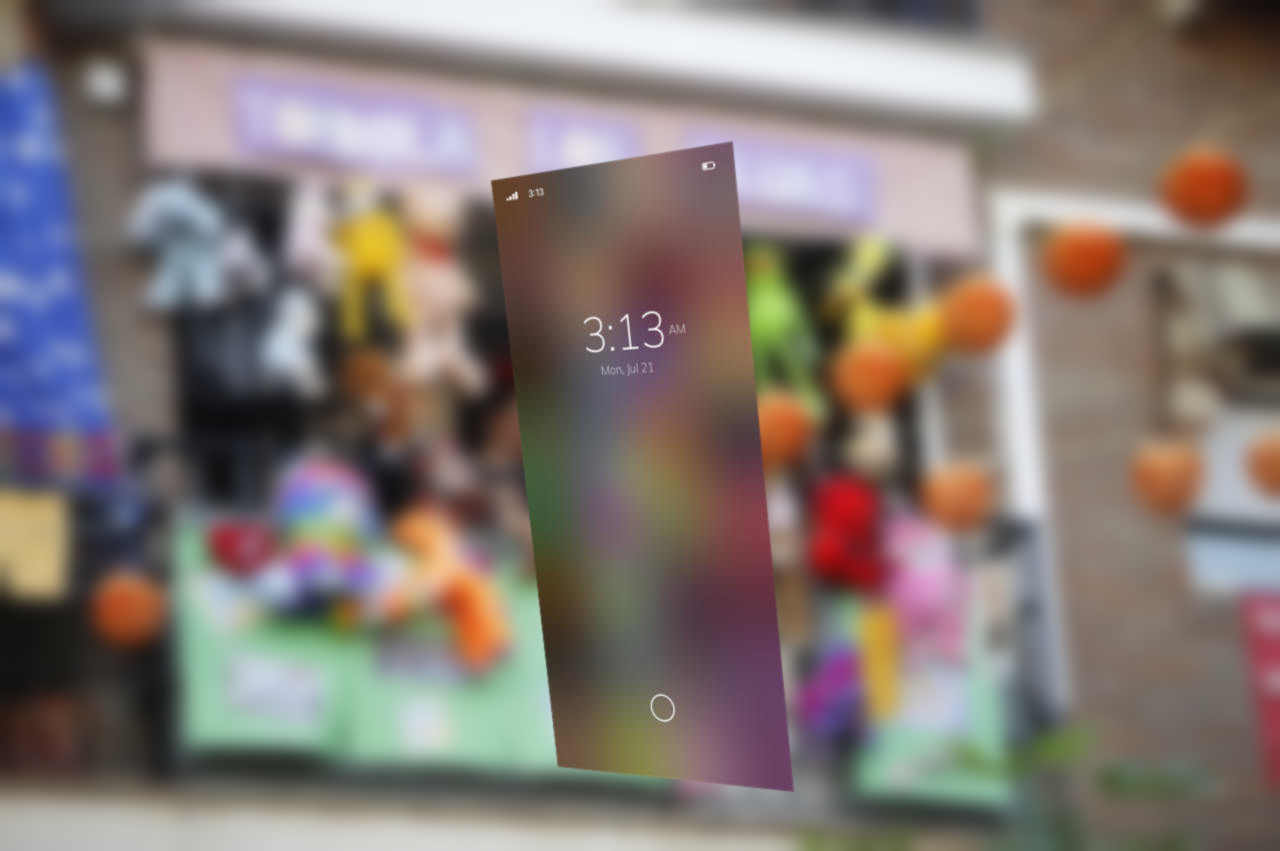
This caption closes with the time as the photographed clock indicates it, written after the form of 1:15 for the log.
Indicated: 3:13
